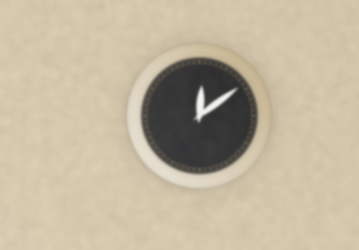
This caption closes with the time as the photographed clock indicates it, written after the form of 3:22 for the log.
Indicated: 12:09
